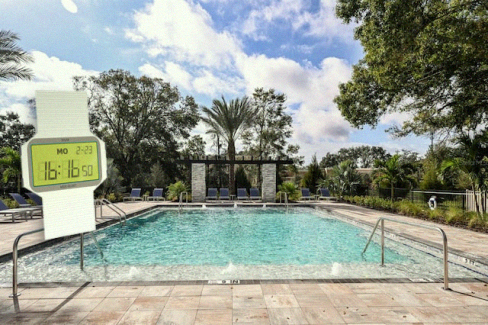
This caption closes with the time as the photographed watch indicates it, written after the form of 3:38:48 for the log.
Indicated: 16:16:50
